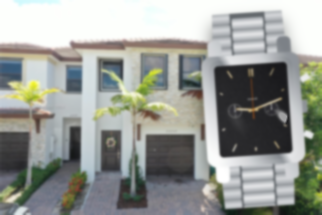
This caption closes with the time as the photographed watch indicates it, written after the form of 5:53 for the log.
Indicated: 9:12
